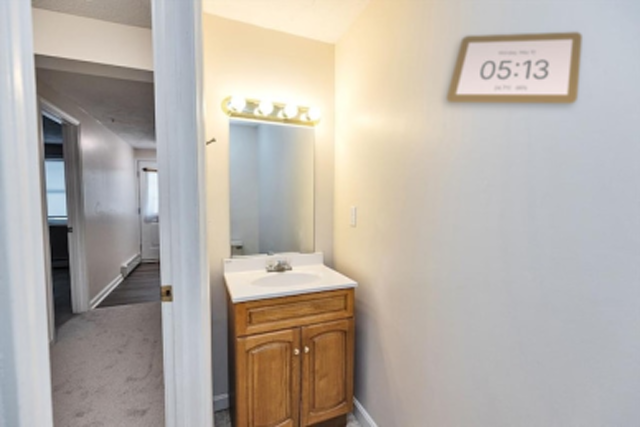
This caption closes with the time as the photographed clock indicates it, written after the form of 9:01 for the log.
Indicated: 5:13
